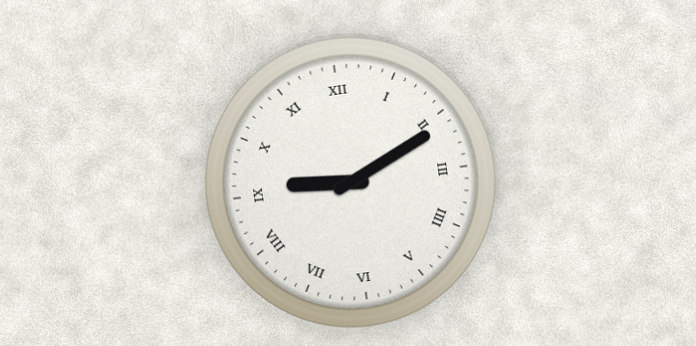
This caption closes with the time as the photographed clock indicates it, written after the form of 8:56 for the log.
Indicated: 9:11
